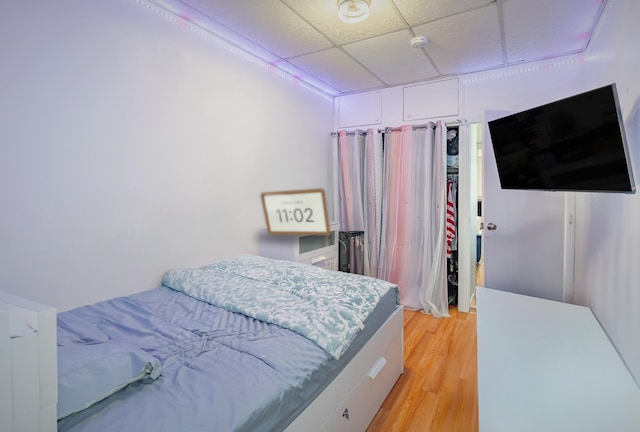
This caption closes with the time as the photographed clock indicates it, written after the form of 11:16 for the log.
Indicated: 11:02
